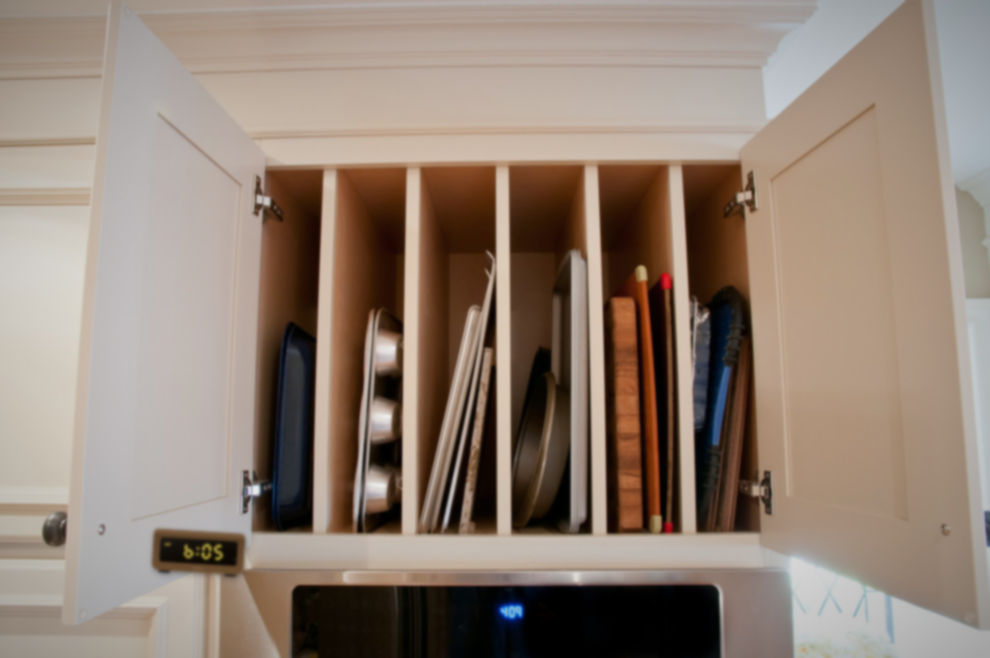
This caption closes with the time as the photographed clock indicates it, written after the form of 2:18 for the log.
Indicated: 6:05
